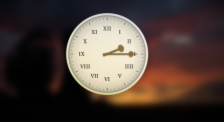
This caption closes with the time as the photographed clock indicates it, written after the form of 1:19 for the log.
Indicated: 2:15
